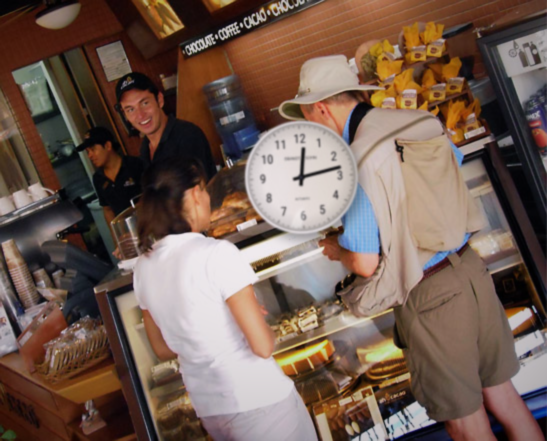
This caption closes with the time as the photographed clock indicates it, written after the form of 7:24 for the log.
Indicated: 12:13
